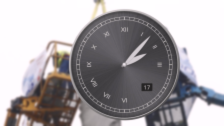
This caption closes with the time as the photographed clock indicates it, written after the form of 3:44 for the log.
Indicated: 2:07
